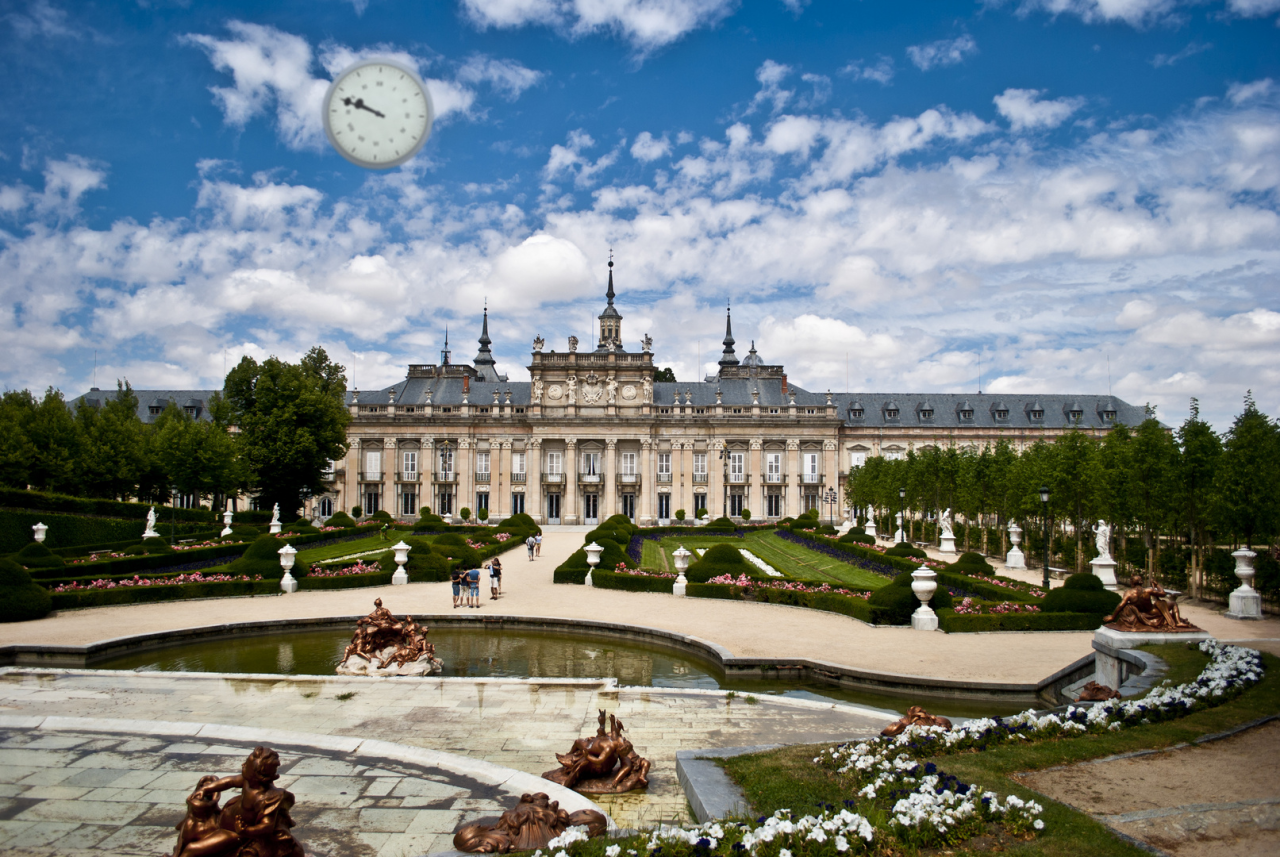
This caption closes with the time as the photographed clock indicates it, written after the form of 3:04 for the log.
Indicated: 9:48
